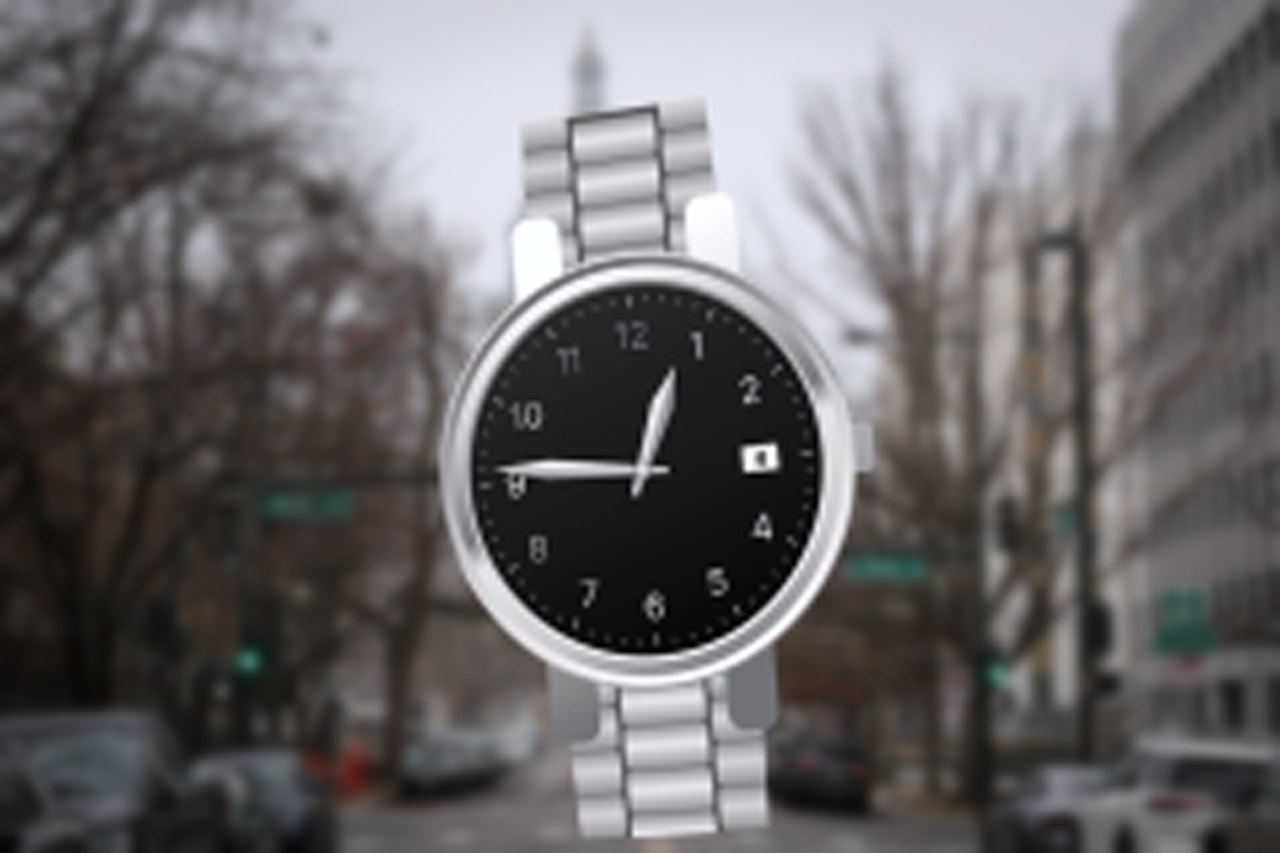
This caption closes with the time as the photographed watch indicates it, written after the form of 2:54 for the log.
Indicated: 12:46
